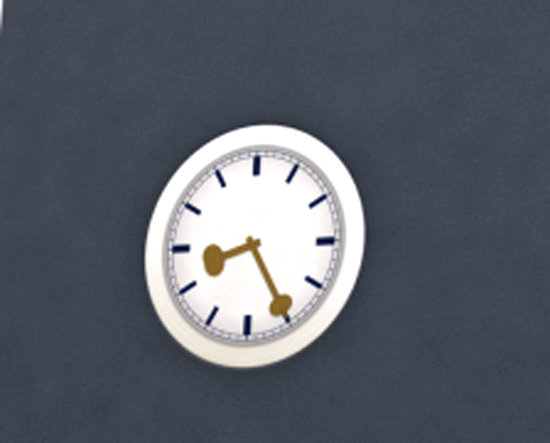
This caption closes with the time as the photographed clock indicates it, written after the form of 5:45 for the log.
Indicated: 8:25
